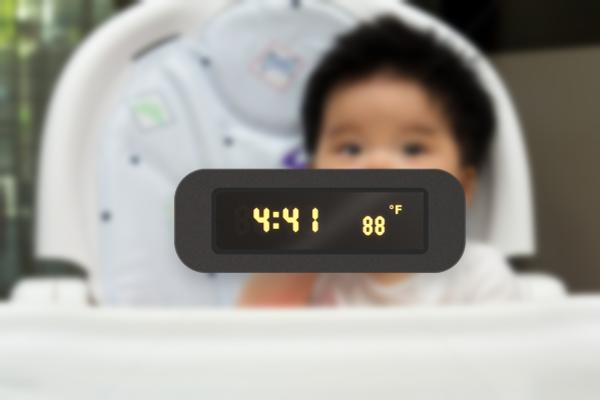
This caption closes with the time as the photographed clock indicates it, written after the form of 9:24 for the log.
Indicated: 4:41
